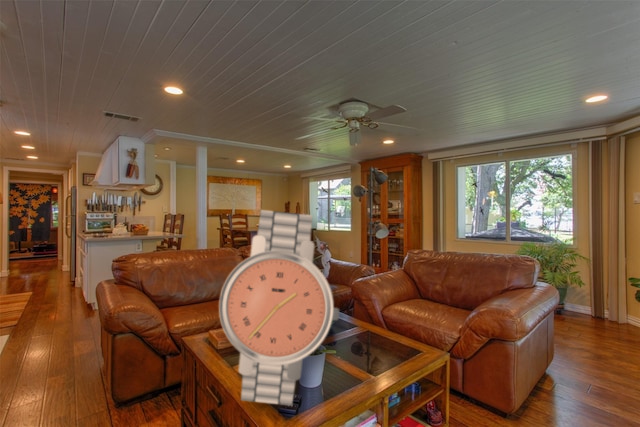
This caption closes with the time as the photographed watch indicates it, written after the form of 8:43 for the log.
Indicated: 1:36
